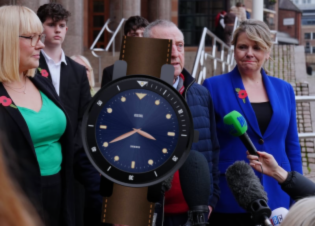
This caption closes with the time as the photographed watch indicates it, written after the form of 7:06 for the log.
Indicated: 3:40
